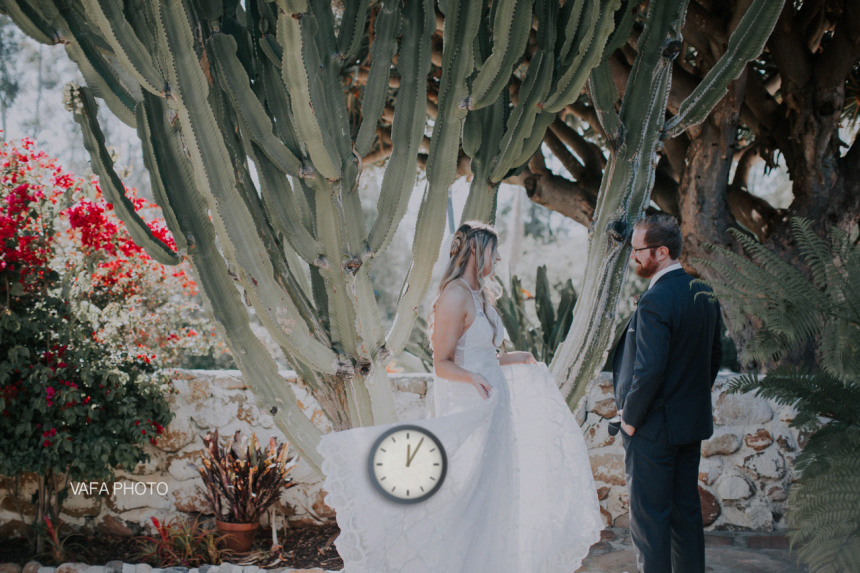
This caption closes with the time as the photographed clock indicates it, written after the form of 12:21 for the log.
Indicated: 12:05
